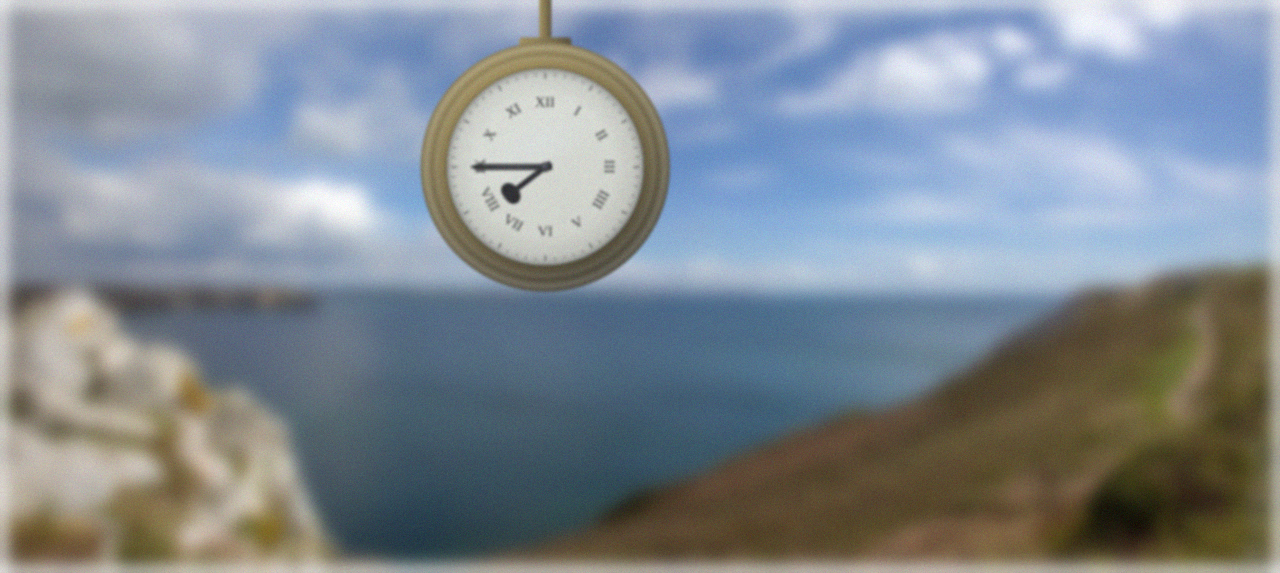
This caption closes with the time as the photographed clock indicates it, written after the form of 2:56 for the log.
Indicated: 7:45
